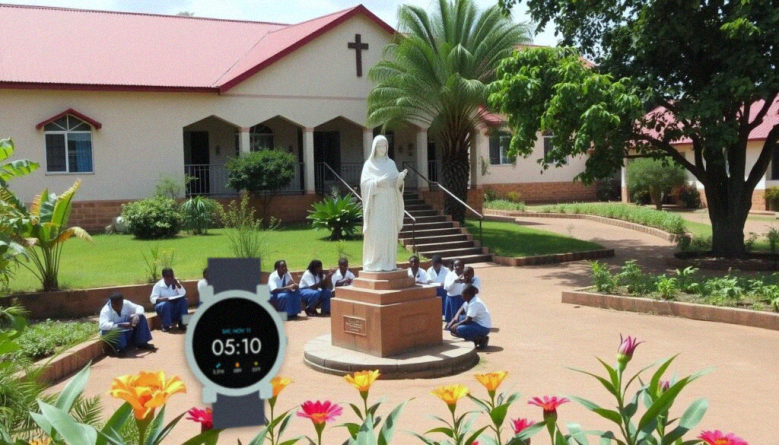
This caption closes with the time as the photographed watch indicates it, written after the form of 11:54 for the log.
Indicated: 5:10
